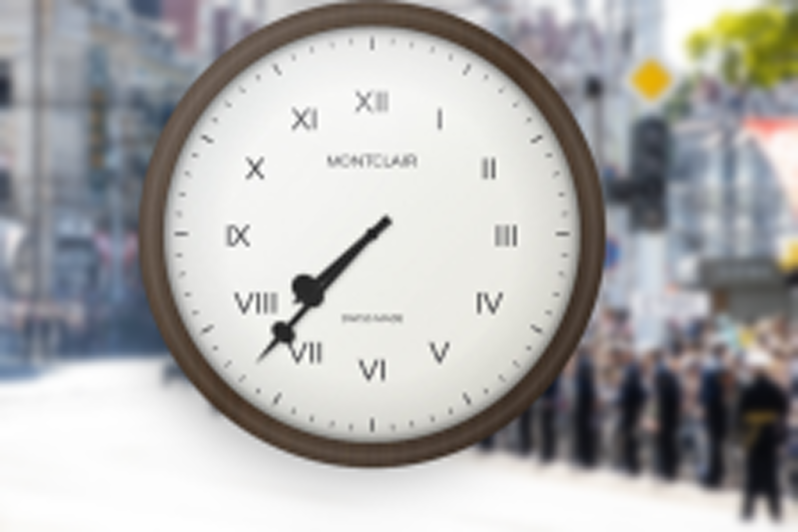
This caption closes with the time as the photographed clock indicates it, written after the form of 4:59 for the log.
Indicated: 7:37
